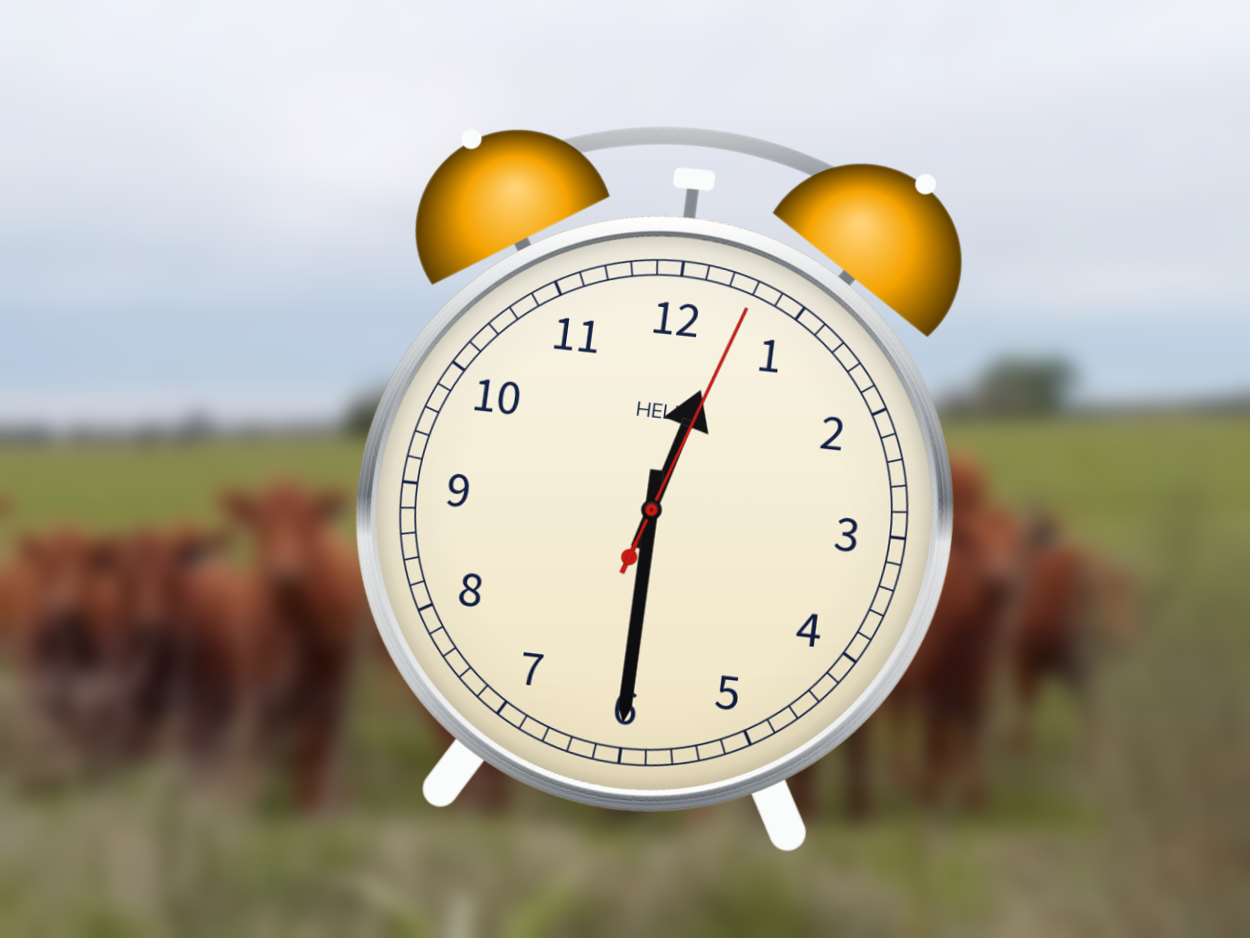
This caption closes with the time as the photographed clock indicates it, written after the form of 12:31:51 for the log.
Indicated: 12:30:03
